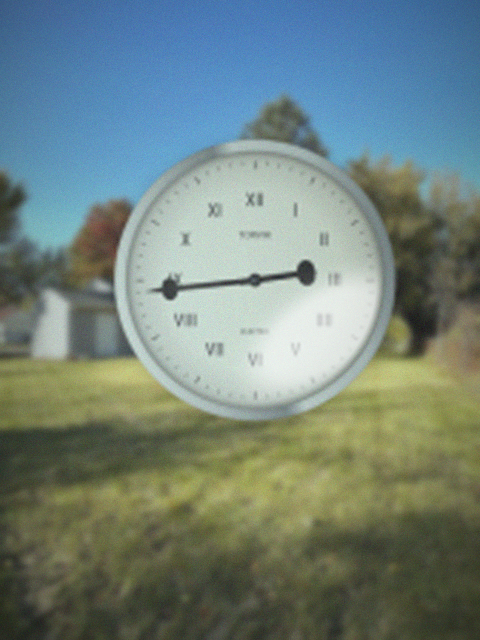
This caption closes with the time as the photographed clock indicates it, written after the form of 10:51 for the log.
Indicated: 2:44
